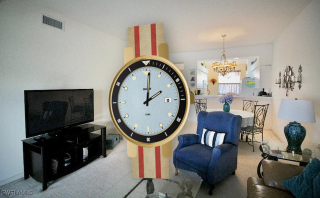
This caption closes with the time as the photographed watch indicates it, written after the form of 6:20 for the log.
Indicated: 2:01
